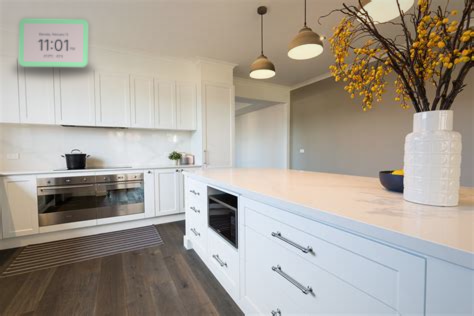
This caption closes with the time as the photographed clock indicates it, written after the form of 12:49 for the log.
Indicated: 11:01
